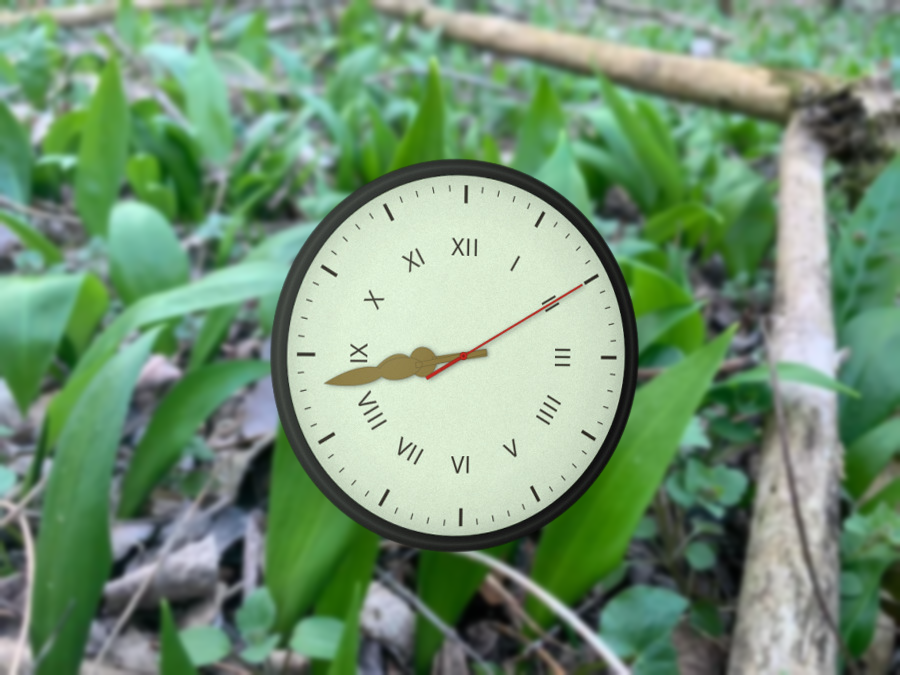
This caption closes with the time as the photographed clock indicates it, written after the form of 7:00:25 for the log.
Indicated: 8:43:10
